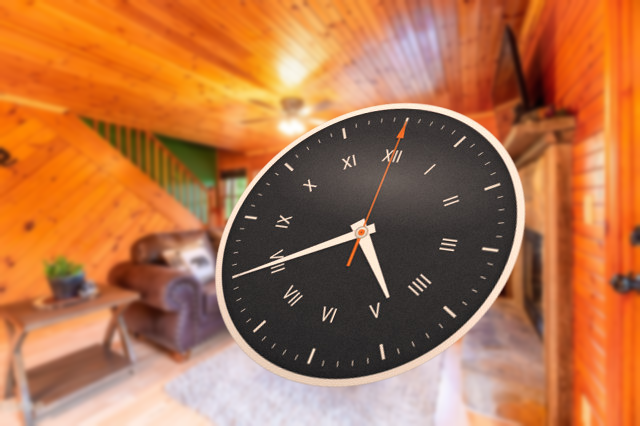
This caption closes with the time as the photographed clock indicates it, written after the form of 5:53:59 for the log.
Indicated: 4:40:00
